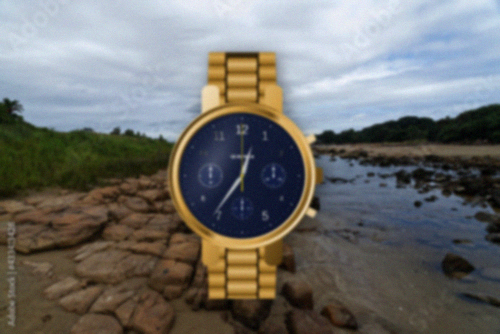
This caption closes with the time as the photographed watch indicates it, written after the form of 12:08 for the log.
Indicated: 12:36
